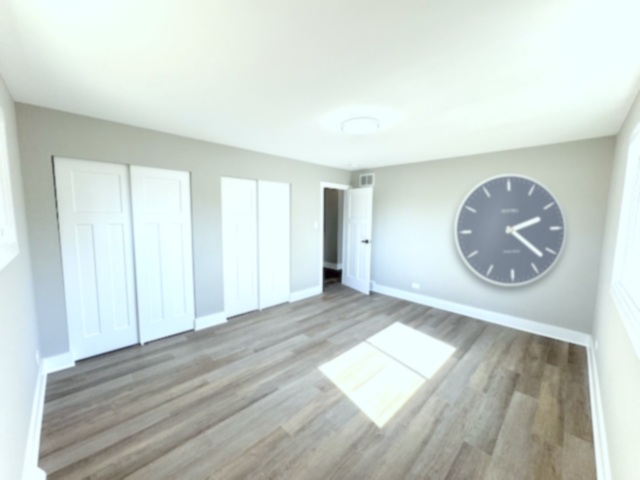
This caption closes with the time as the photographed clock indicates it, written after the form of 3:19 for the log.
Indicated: 2:22
